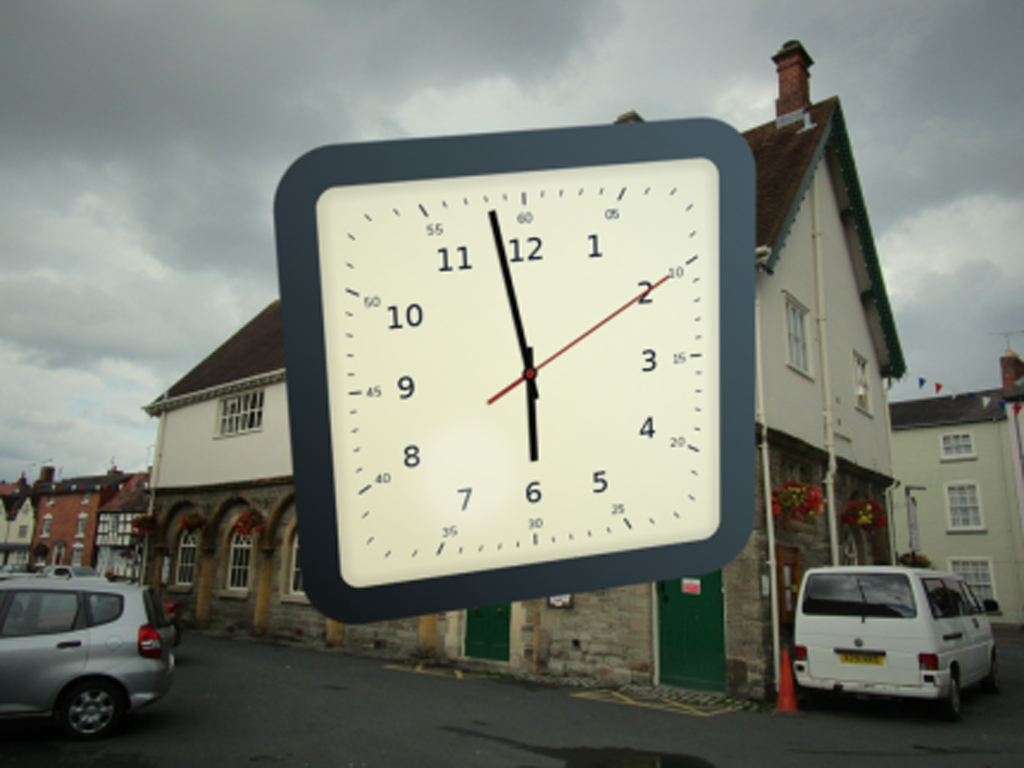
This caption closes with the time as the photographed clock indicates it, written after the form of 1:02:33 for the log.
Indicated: 5:58:10
